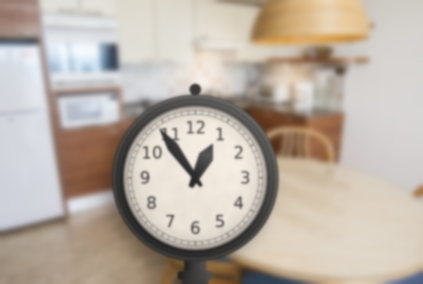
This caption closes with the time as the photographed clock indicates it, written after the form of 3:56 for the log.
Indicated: 12:54
